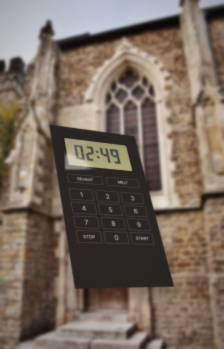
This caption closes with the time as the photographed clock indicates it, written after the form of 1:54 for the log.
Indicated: 2:49
